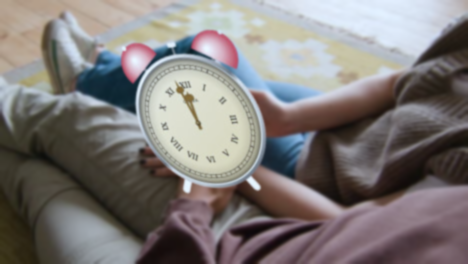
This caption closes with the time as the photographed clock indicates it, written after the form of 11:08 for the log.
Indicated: 11:58
